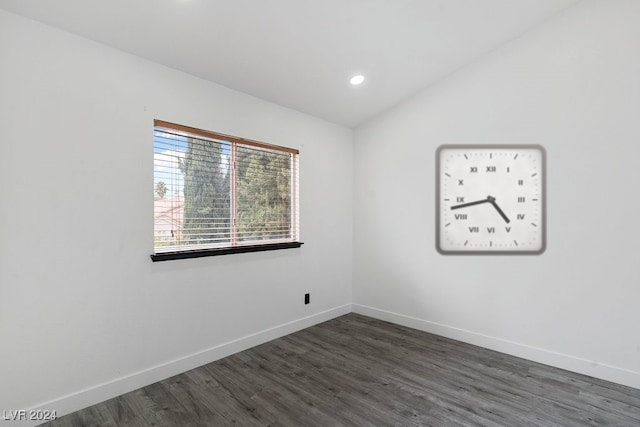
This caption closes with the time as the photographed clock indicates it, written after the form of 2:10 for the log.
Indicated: 4:43
